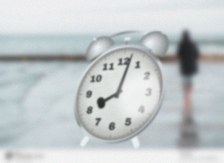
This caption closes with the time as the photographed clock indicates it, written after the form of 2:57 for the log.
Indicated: 8:02
